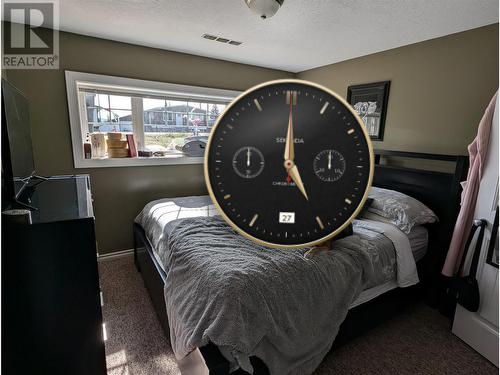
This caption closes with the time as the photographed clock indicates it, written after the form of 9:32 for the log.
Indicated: 5:00
